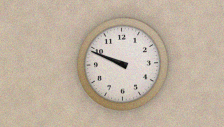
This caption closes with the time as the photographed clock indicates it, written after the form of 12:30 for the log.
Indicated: 9:49
